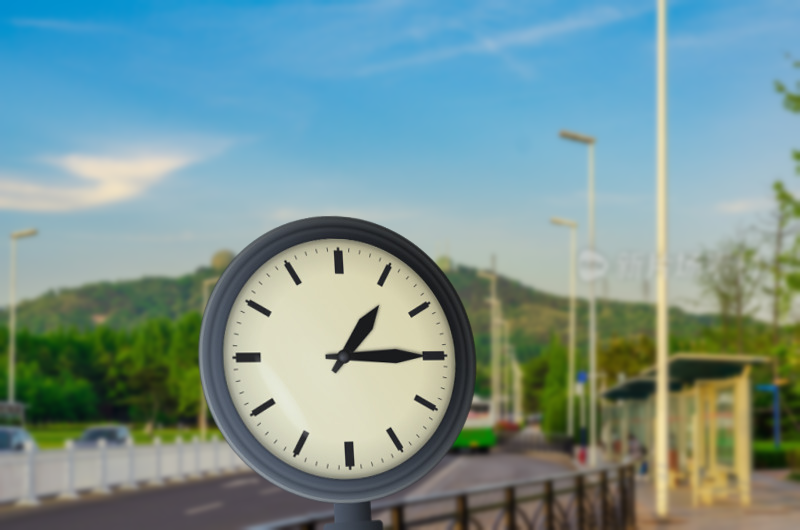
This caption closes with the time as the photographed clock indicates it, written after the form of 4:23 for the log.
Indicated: 1:15
